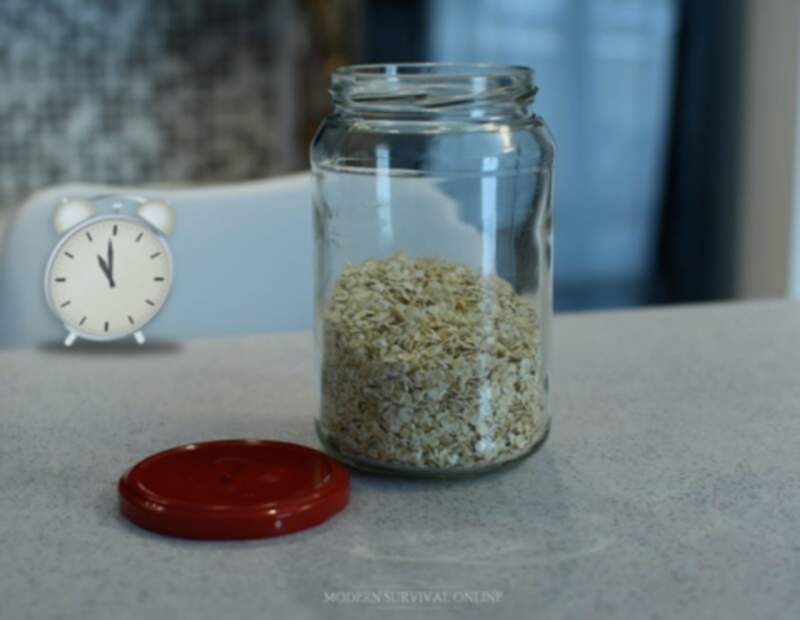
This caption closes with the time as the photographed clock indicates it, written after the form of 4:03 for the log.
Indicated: 10:59
